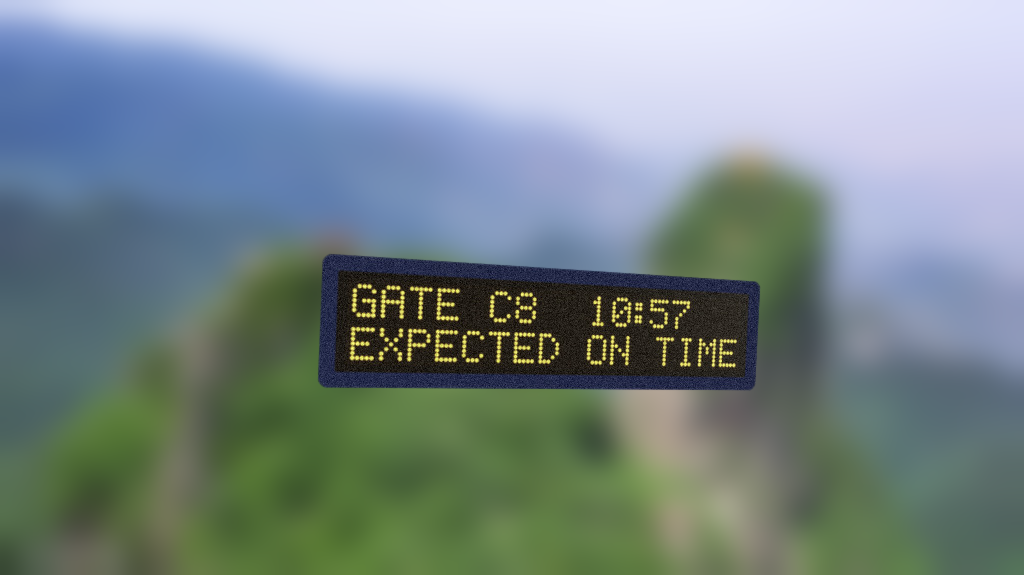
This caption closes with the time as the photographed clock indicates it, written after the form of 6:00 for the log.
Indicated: 10:57
